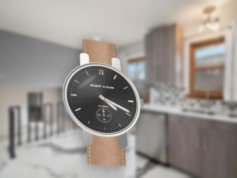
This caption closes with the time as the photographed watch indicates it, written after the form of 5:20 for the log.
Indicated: 4:19
